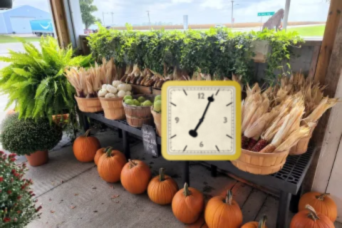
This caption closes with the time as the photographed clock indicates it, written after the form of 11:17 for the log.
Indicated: 7:04
